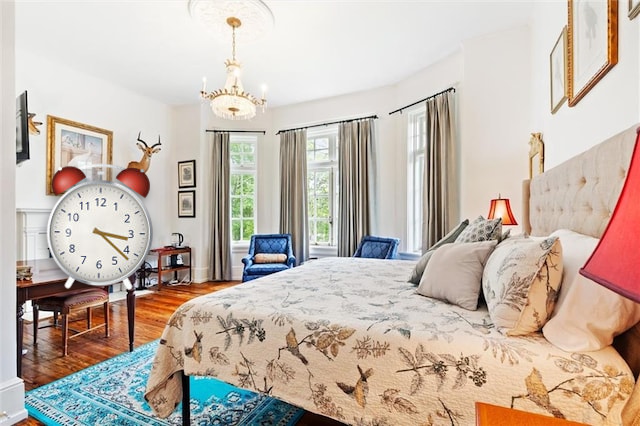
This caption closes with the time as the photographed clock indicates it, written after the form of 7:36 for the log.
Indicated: 3:22
